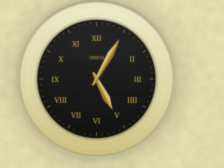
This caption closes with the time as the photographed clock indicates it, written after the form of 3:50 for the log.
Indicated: 5:05
